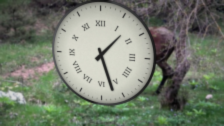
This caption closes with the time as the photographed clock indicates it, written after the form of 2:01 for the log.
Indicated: 1:27
